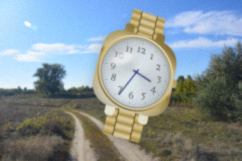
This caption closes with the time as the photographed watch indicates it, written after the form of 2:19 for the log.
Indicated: 3:34
